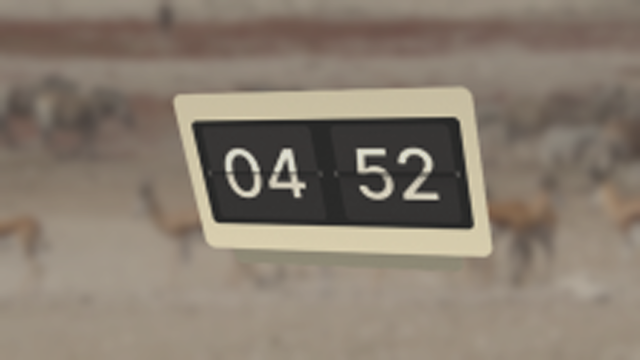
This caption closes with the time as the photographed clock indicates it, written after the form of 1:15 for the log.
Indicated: 4:52
